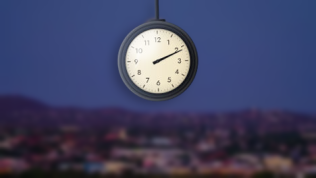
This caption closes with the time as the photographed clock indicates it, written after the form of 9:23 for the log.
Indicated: 2:11
